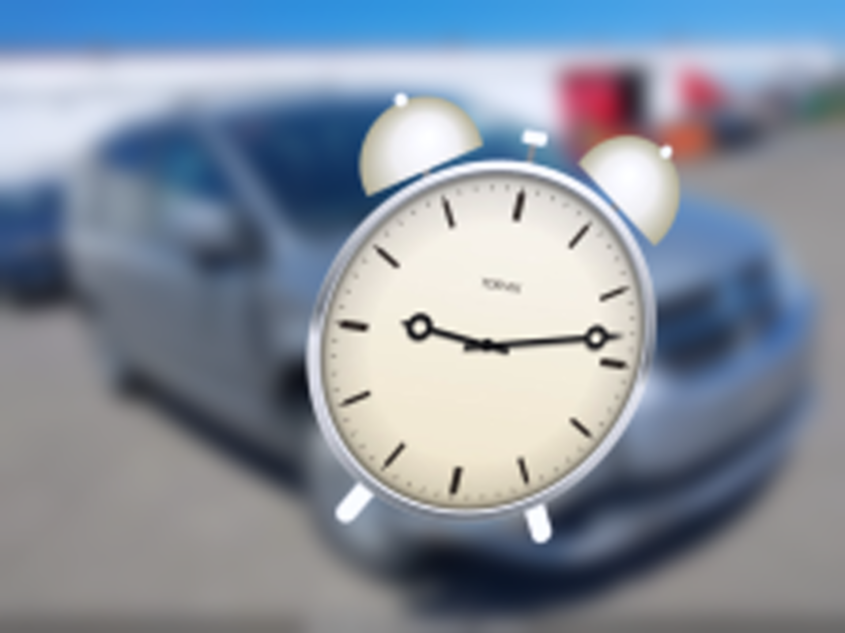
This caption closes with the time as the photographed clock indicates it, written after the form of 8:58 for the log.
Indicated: 9:13
